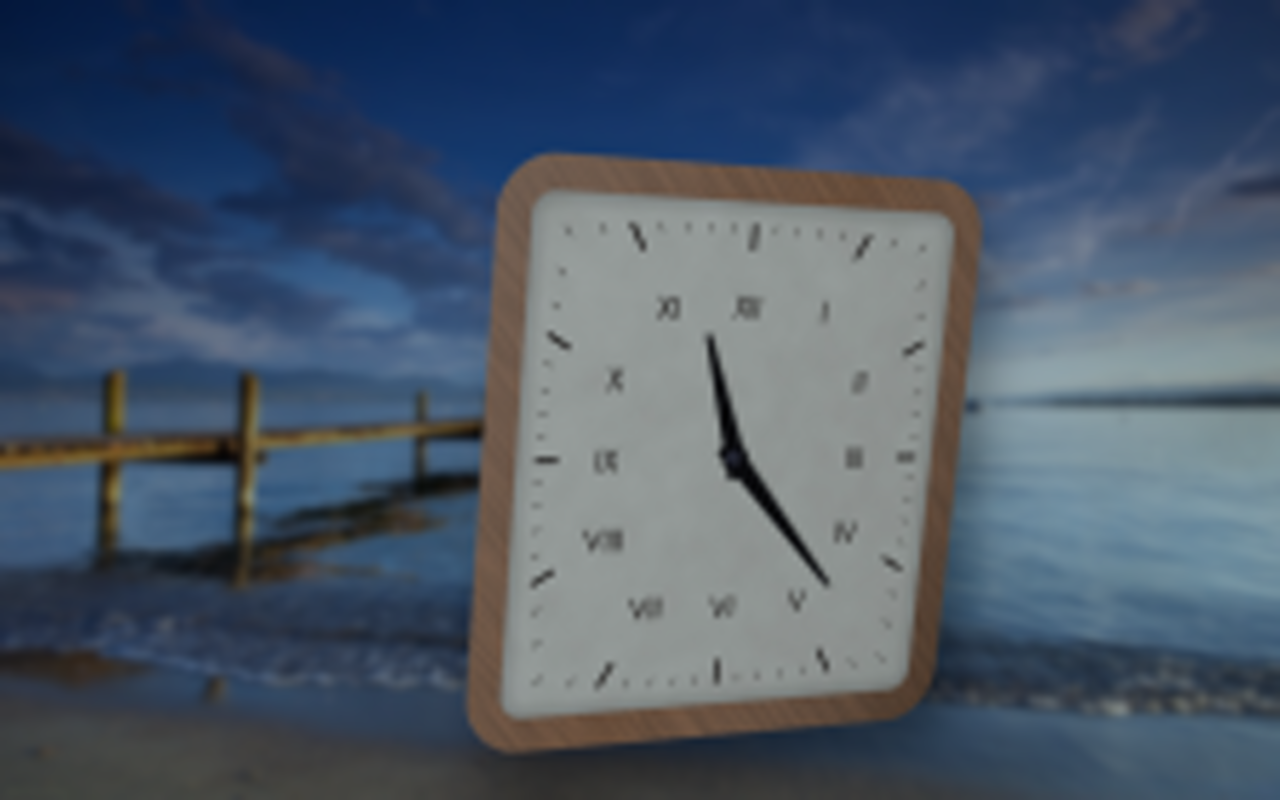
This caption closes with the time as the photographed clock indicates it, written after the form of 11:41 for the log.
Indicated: 11:23
